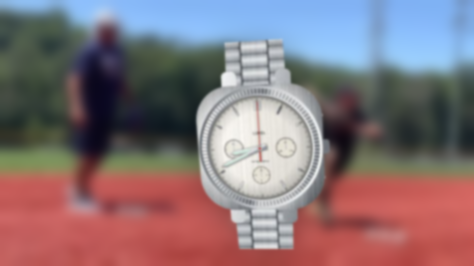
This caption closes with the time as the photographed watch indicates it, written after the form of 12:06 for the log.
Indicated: 8:41
